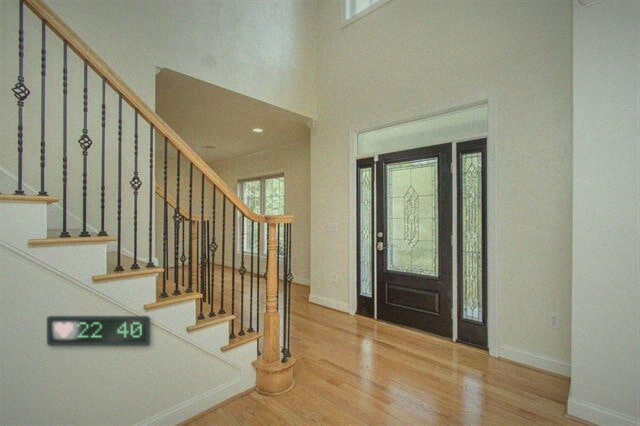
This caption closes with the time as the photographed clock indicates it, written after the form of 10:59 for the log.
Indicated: 22:40
